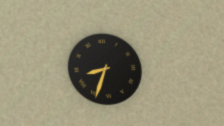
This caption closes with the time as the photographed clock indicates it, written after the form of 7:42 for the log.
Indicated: 8:34
